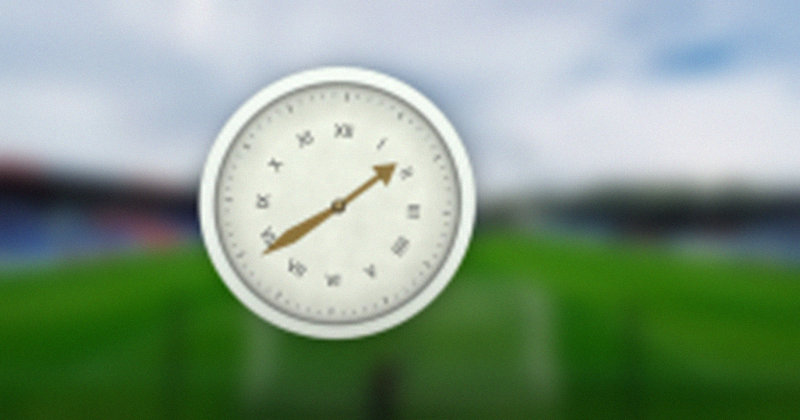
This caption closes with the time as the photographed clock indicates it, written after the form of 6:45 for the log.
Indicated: 1:39
